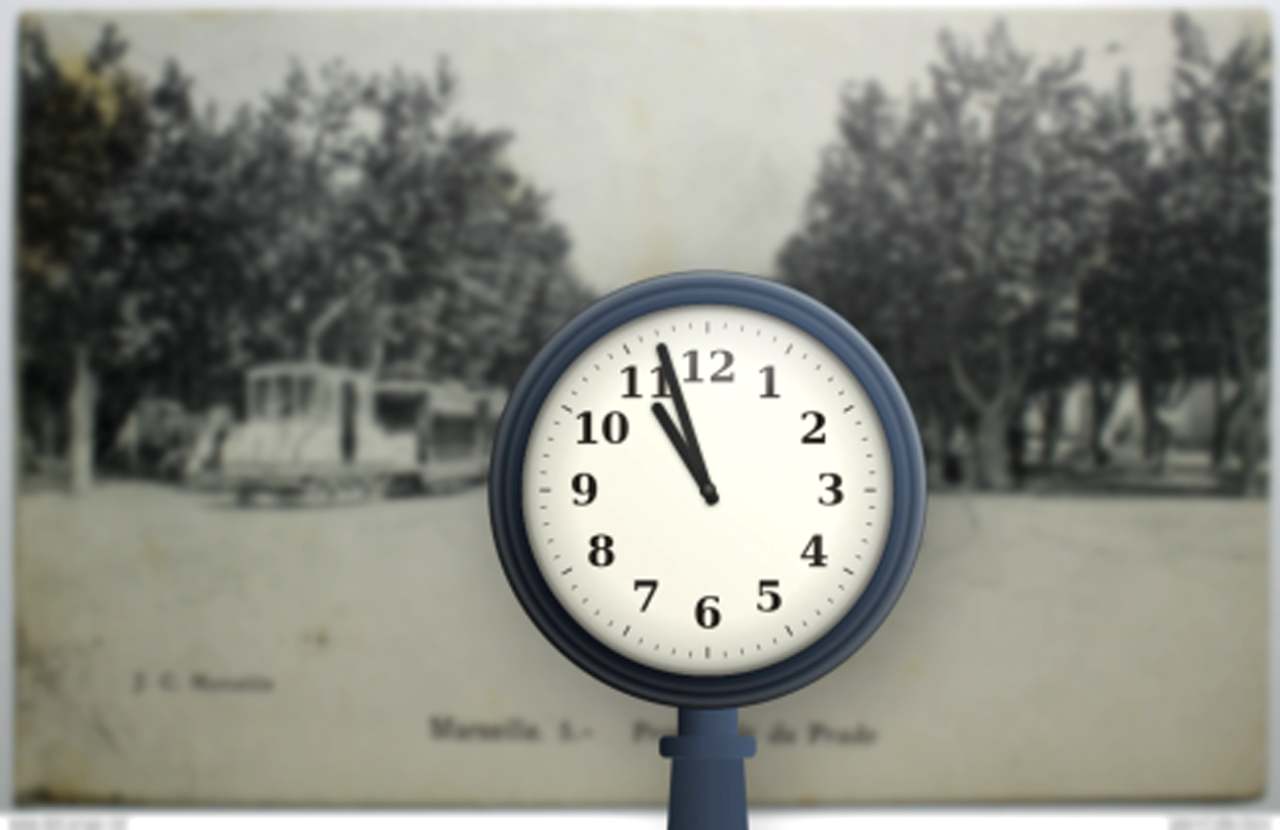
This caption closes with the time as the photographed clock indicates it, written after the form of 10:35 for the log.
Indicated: 10:57
